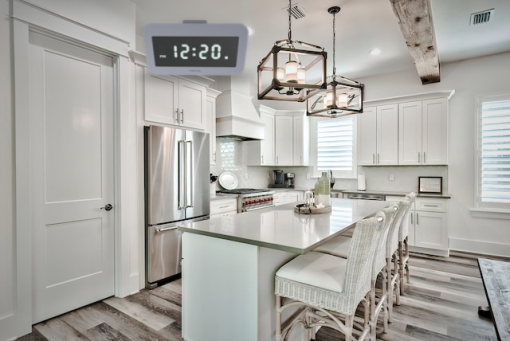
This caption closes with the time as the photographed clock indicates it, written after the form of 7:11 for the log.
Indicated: 12:20
